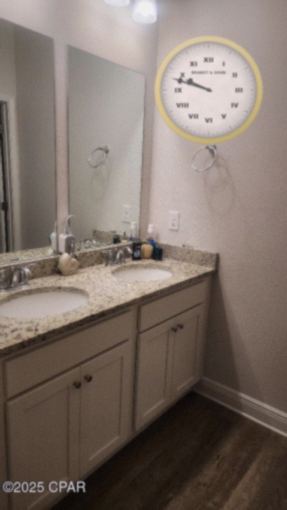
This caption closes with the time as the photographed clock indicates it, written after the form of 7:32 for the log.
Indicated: 9:48
